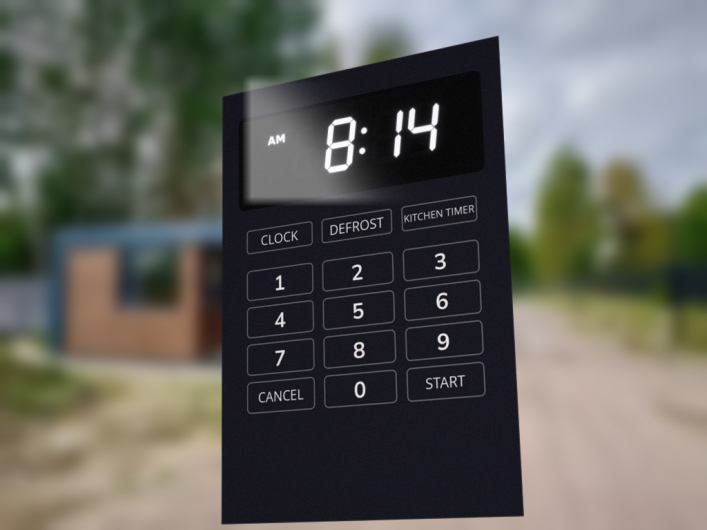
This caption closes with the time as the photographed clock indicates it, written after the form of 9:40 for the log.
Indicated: 8:14
